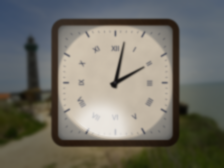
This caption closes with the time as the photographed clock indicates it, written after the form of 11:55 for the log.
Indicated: 2:02
